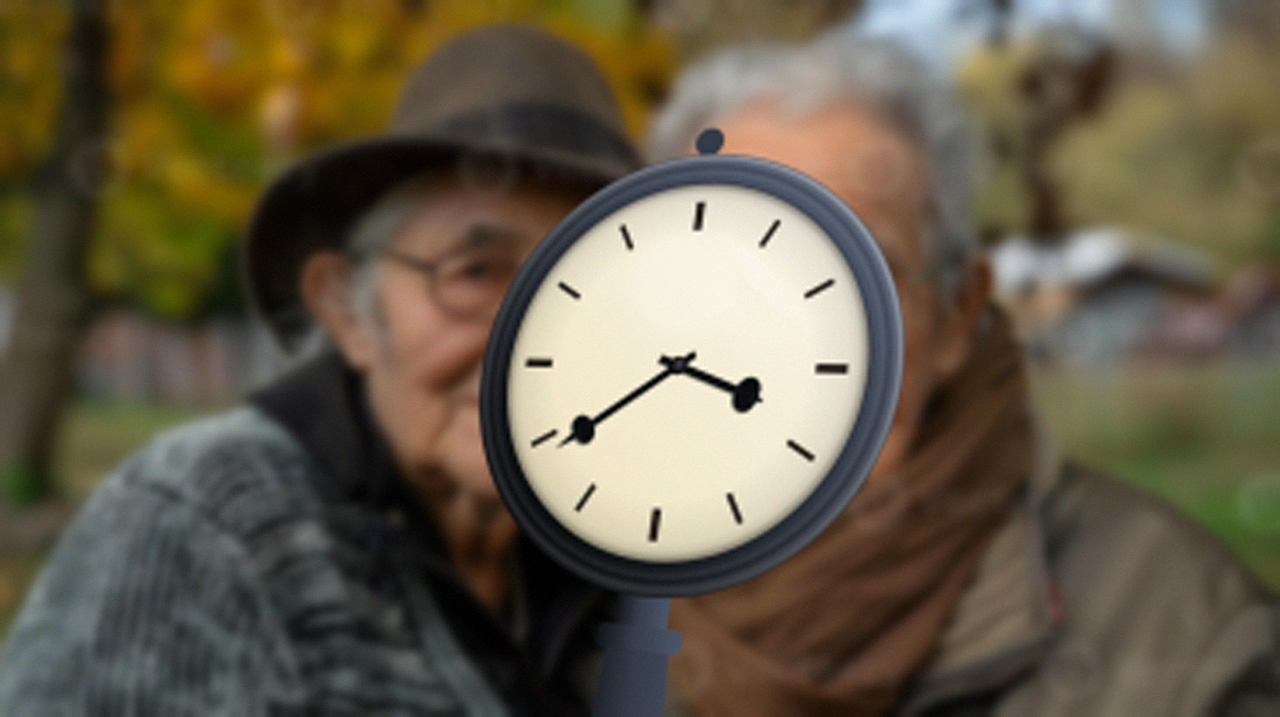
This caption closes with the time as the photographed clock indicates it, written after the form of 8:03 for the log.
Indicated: 3:39
